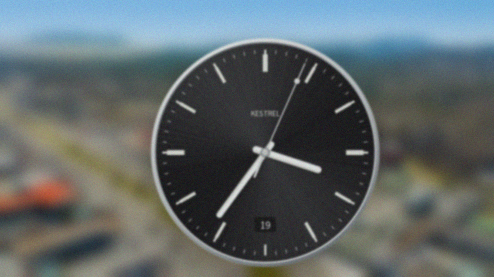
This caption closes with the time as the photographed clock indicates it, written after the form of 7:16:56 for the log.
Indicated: 3:36:04
